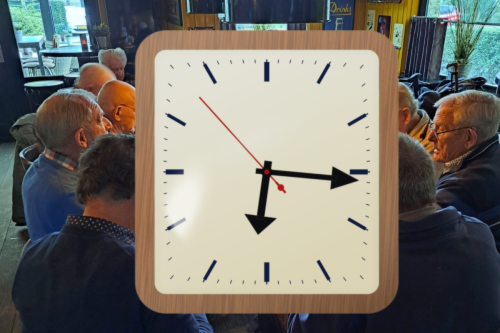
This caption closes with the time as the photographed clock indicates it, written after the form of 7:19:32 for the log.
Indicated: 6:15:53
